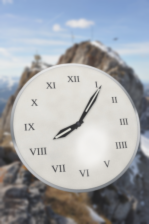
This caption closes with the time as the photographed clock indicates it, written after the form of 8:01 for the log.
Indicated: 8:06
